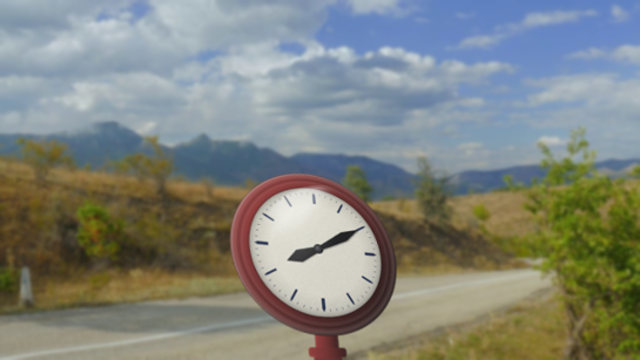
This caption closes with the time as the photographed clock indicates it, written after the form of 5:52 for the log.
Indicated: 8:10
